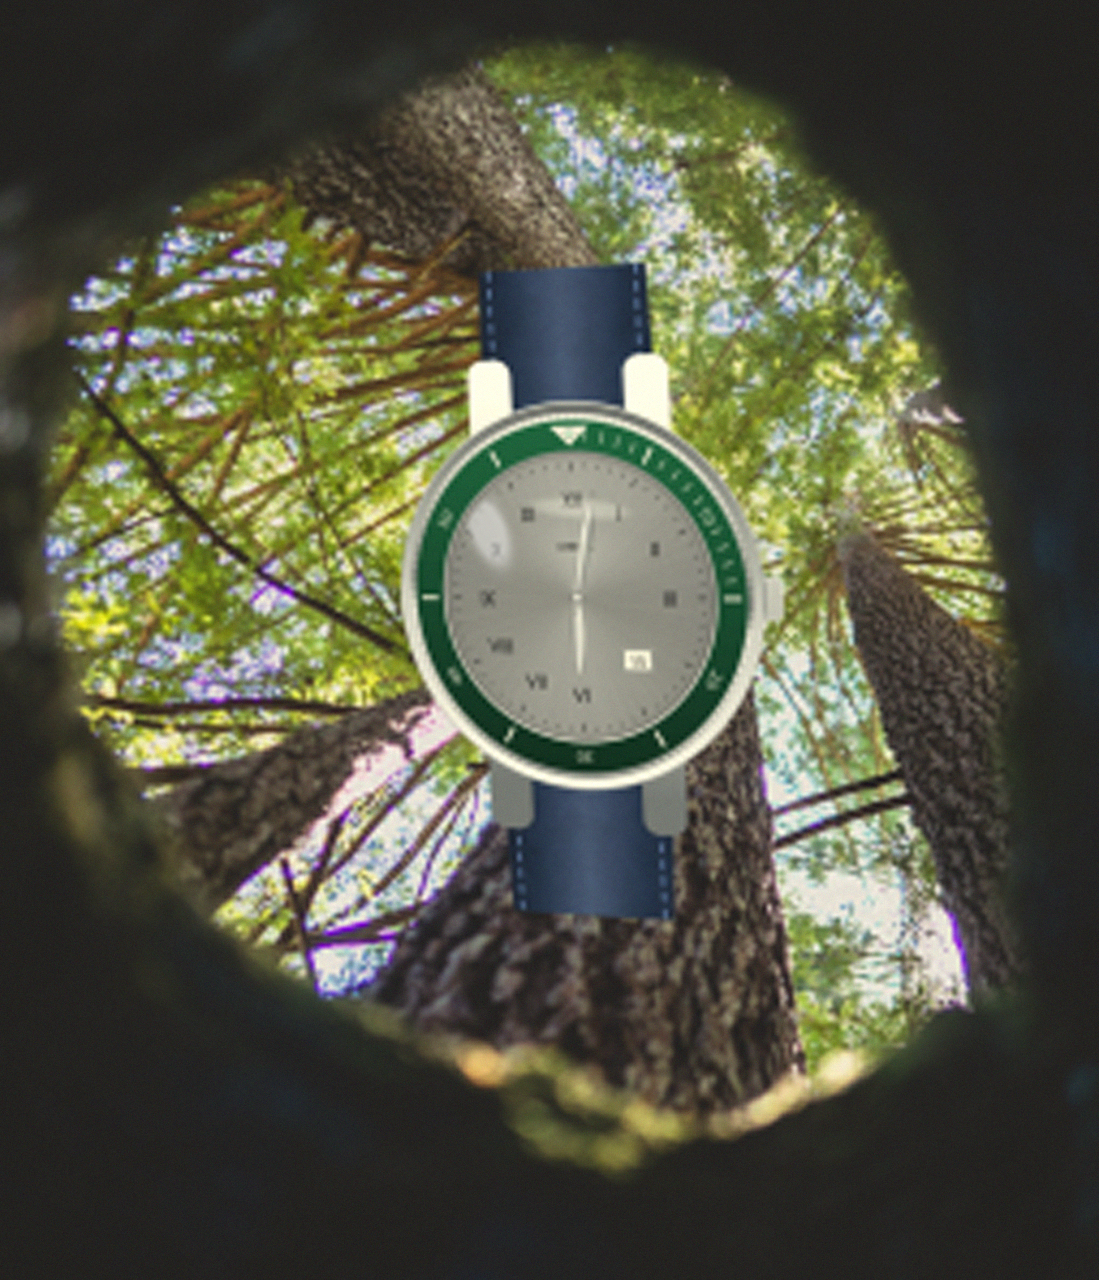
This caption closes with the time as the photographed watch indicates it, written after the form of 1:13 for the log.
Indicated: 6:02
